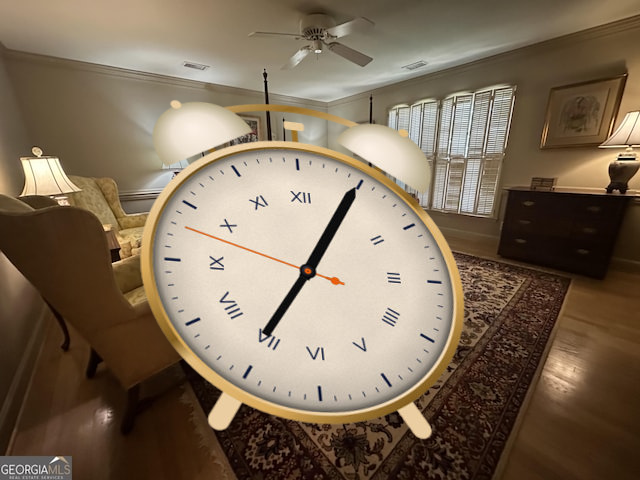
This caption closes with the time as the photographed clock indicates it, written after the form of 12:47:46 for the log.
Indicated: 7:04:48
